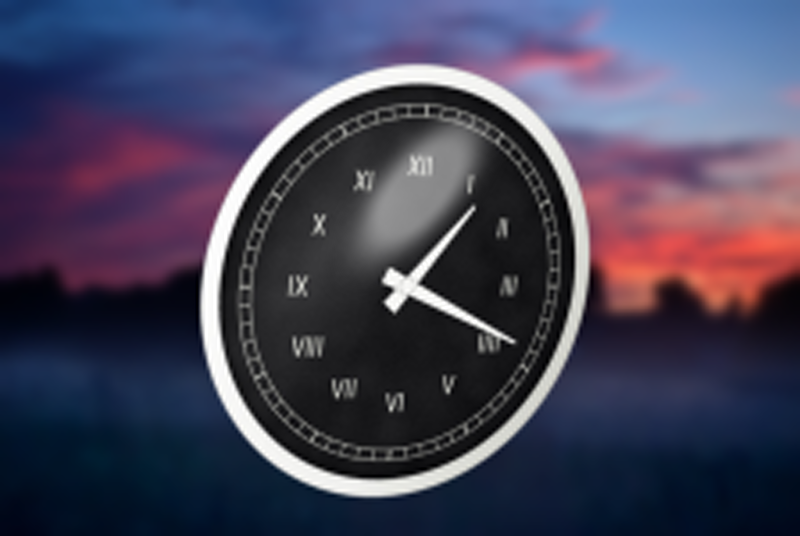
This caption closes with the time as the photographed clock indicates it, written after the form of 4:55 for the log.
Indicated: 1:19
